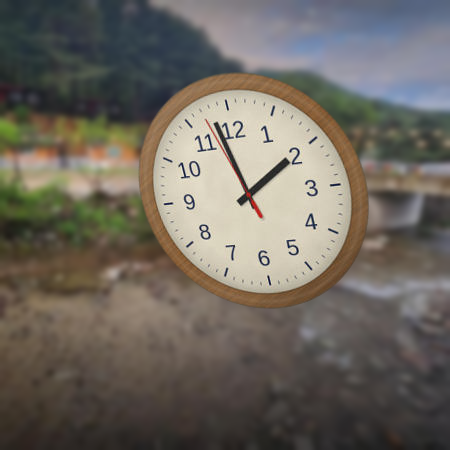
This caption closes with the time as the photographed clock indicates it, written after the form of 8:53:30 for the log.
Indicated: 1:57:57
